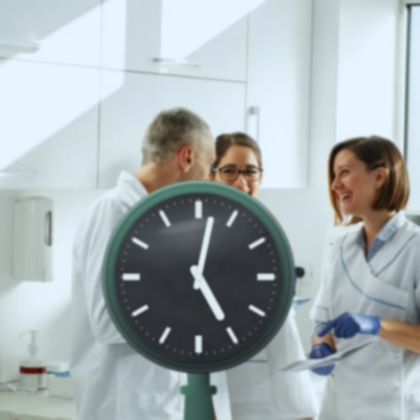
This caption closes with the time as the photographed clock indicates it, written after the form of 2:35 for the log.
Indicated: 5:02
